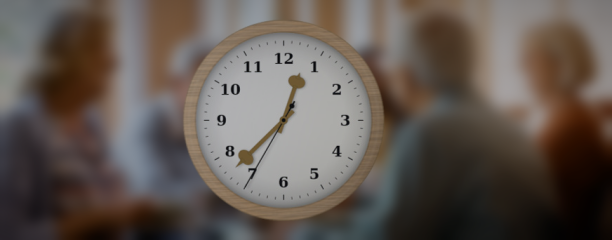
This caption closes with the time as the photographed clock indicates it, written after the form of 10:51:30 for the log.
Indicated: 12:37:35
